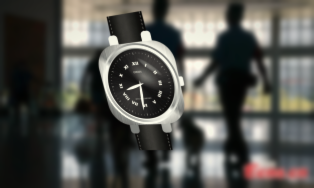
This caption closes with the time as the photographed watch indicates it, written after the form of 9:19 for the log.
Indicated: 8:31
